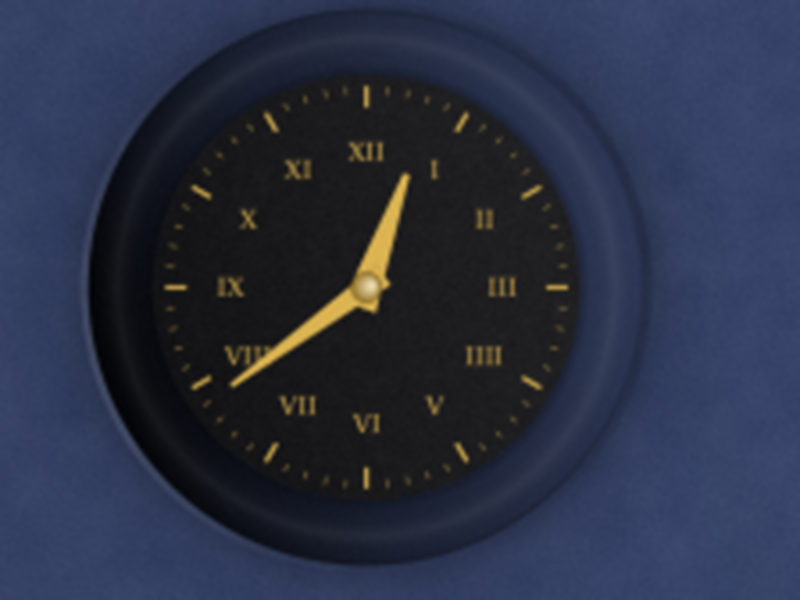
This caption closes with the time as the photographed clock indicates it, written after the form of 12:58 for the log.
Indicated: 12:39
